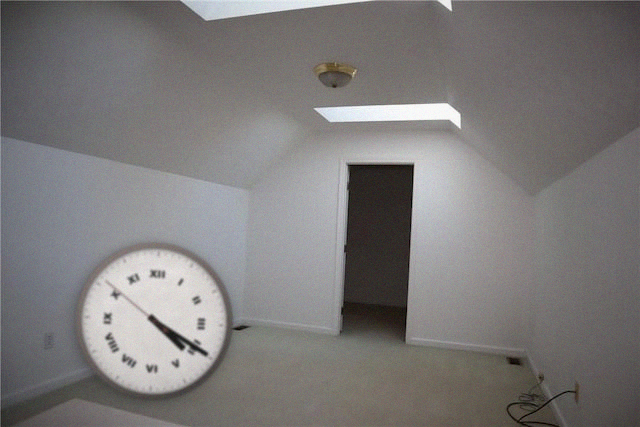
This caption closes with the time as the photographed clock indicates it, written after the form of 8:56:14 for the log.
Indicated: 4:19:51
